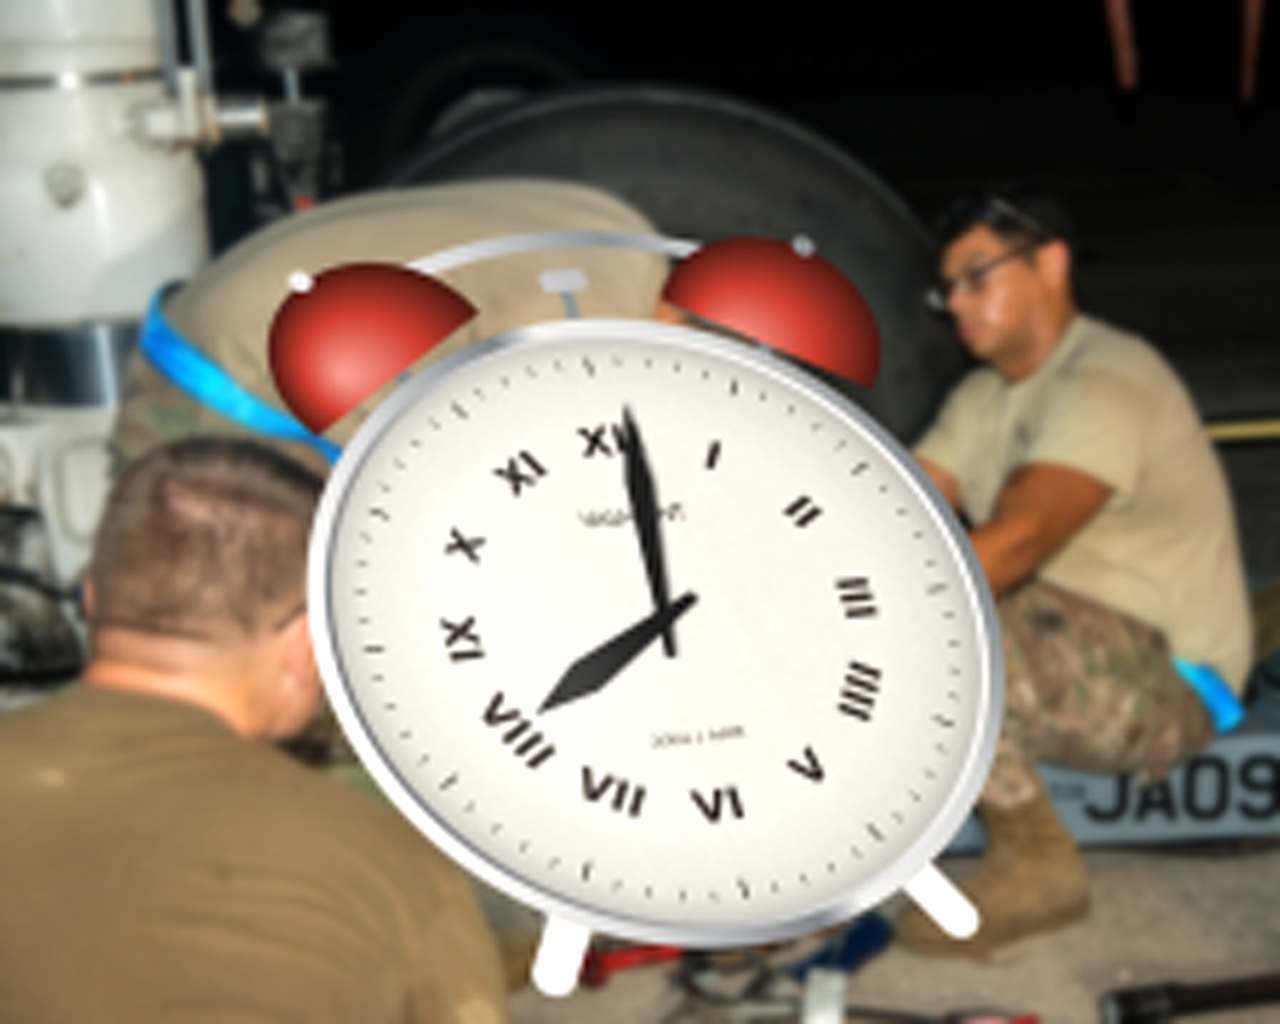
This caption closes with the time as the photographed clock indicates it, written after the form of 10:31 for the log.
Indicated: 8:01
